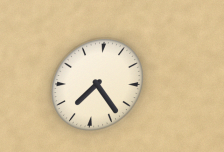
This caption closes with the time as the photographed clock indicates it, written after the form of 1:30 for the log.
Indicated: 7:23
